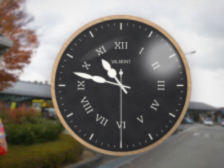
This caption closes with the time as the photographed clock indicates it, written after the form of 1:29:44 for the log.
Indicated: 10:47:30
